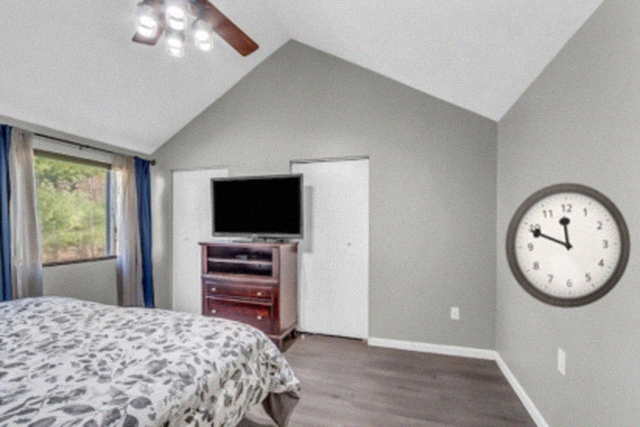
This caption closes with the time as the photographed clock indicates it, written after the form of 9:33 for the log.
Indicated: 11:49
